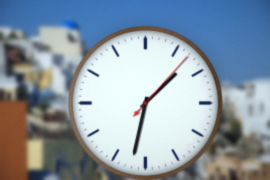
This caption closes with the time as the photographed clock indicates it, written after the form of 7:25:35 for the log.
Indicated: 1:32:07
